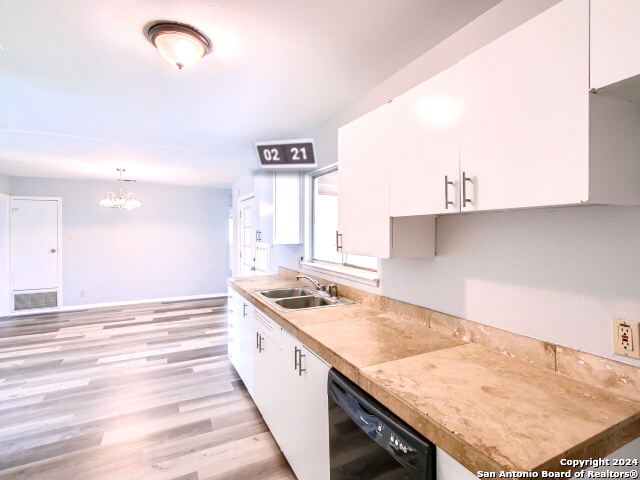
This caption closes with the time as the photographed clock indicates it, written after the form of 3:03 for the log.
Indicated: 2:21
